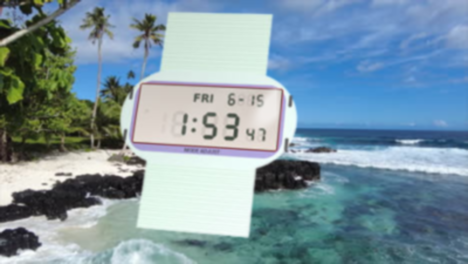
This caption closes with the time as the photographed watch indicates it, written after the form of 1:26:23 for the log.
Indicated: 1:53:47
